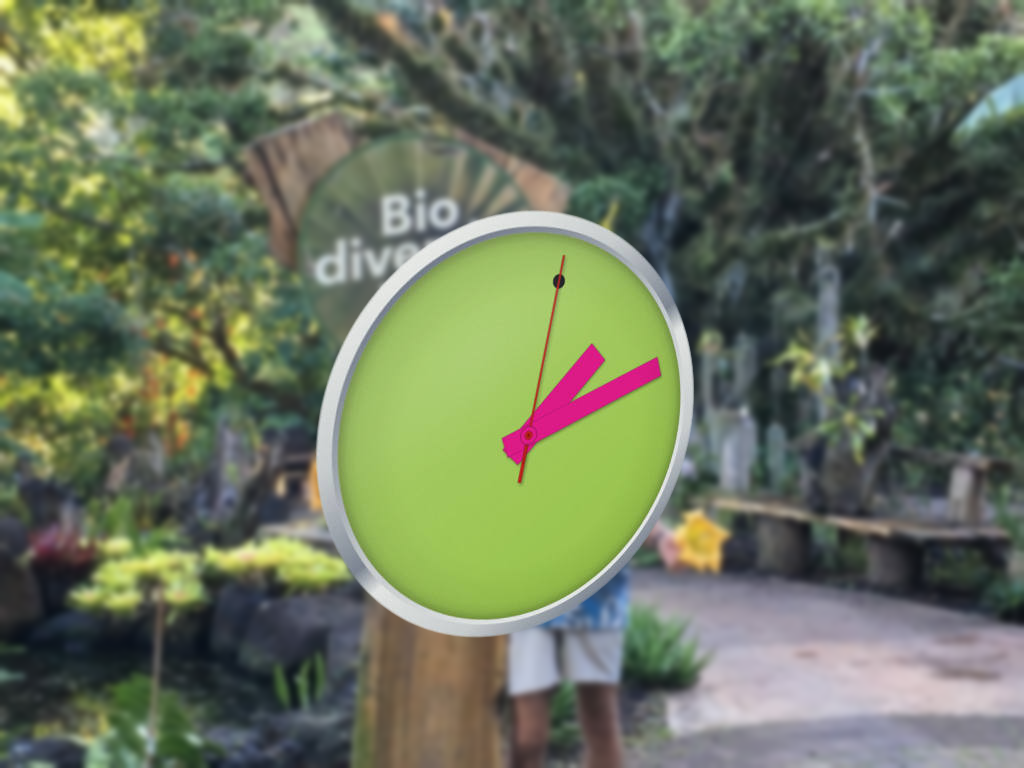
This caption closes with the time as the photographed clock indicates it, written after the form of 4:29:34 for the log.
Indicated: 1:10:00
